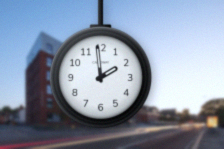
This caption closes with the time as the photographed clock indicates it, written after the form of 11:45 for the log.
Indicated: 1:59
